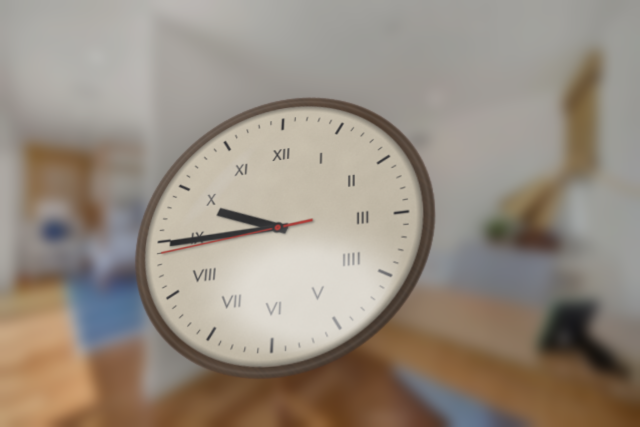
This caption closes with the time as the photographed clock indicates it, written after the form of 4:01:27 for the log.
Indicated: 9:44:44
